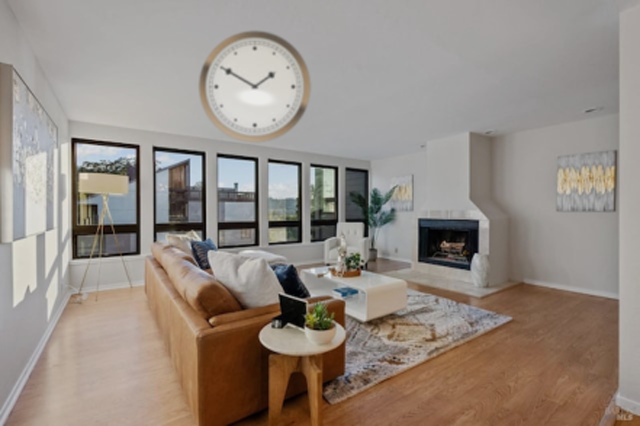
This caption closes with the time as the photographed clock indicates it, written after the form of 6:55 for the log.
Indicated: 1:50
